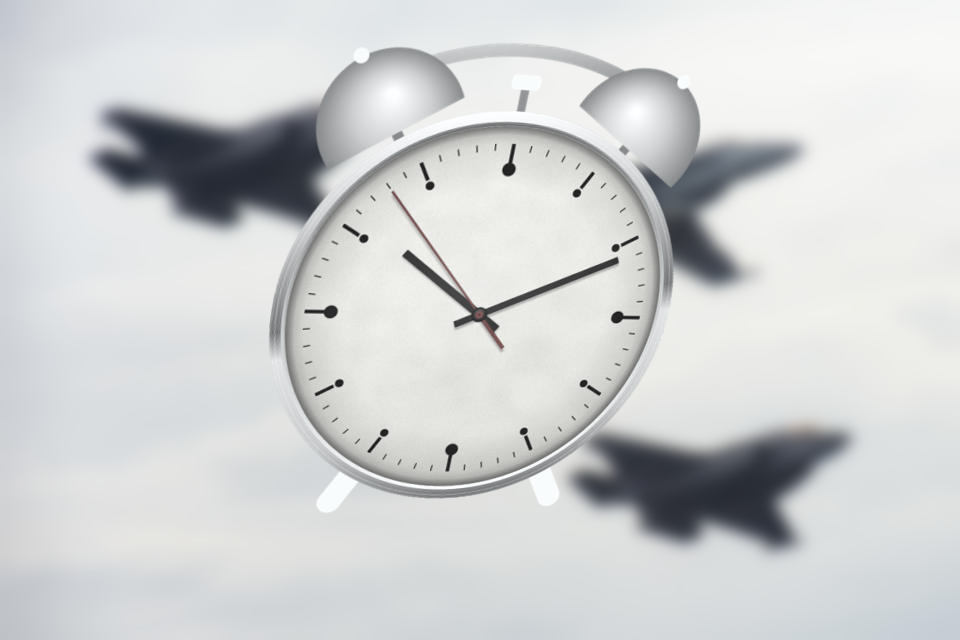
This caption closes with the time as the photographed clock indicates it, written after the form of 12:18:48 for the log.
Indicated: 10:10:53
